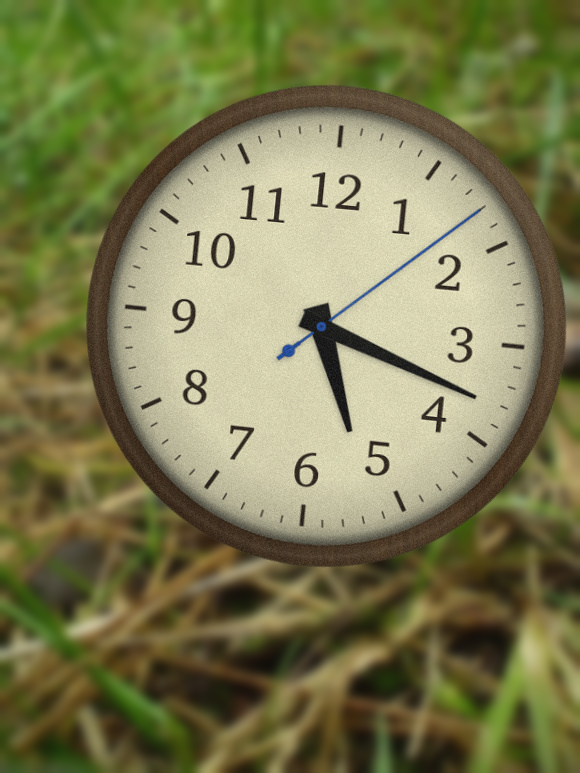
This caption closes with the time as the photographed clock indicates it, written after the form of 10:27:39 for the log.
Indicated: 5:18:08
